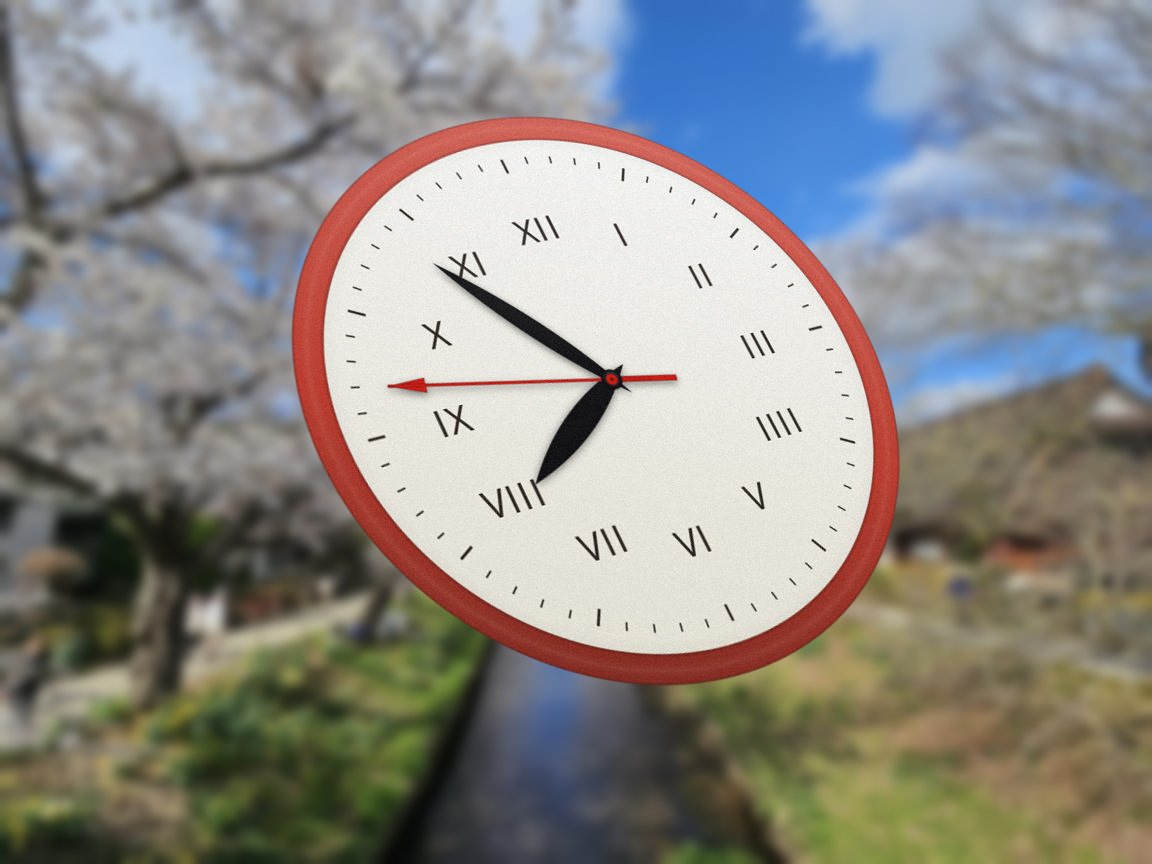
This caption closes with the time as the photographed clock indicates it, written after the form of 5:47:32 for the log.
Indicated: 7:53:47
